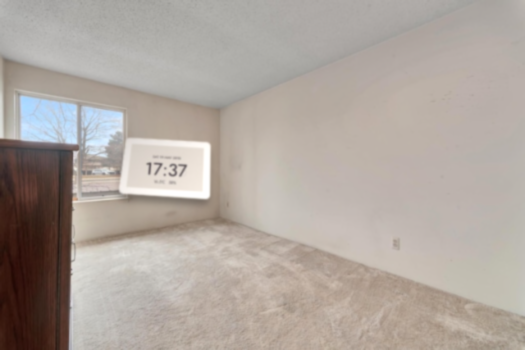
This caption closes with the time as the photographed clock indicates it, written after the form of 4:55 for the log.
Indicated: 17:37
